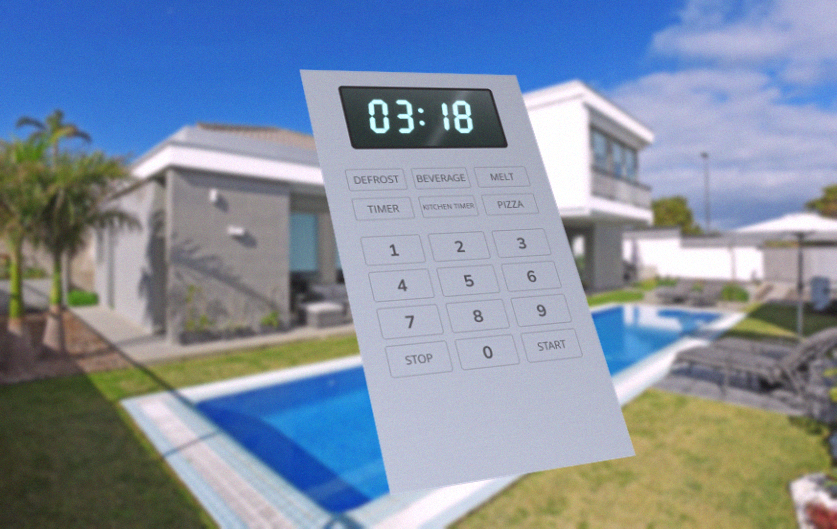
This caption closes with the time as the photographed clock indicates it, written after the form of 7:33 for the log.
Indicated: 3:18
